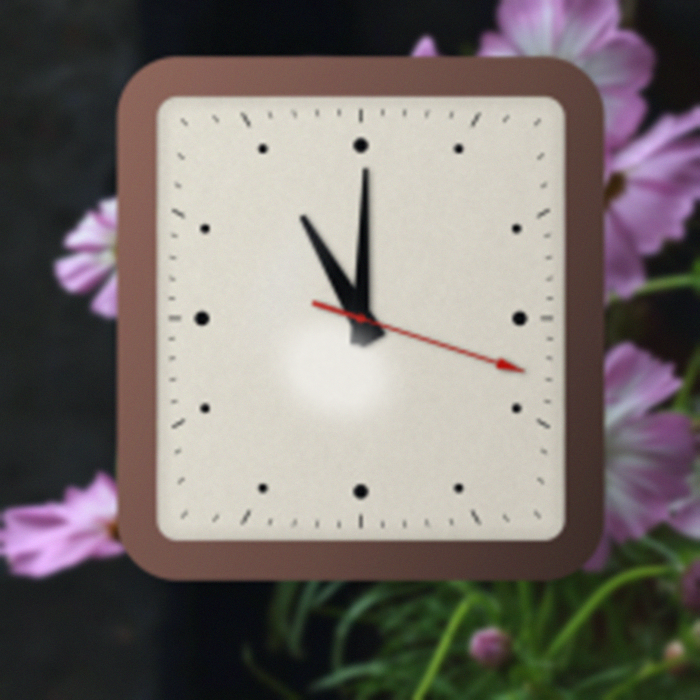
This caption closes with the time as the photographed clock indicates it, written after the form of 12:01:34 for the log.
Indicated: 11:00:18
